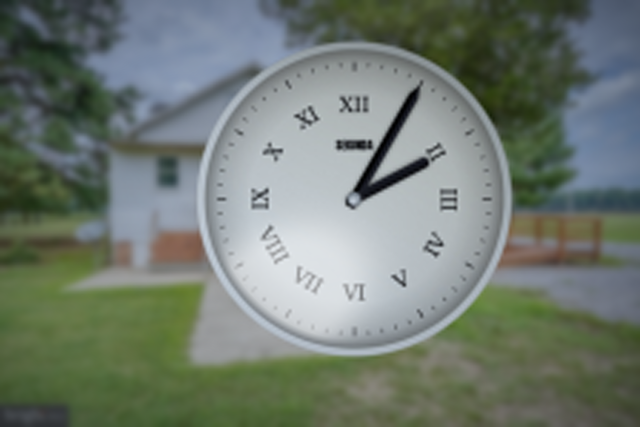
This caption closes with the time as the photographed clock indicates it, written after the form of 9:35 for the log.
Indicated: 2:05
